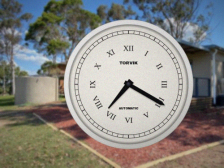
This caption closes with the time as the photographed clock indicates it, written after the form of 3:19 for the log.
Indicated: 7:20
